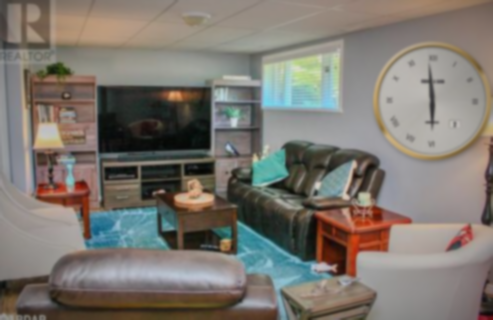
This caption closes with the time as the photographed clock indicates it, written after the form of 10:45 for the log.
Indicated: 5:59
